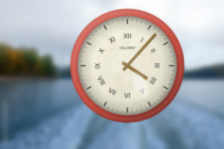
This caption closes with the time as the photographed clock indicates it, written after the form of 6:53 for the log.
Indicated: 4:07
